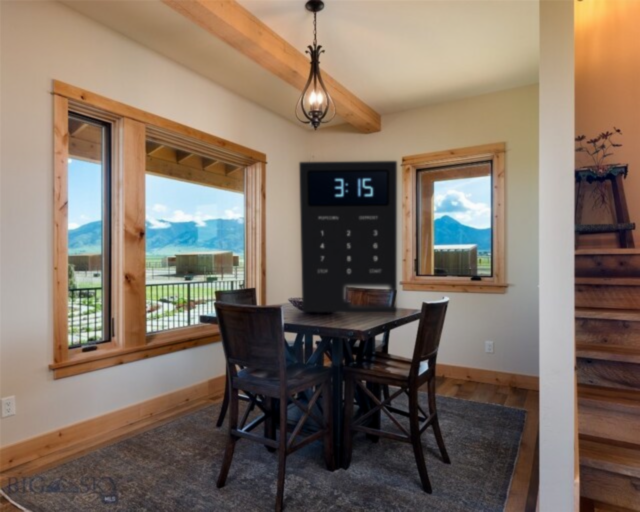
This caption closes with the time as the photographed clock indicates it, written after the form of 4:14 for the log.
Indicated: 3:15
